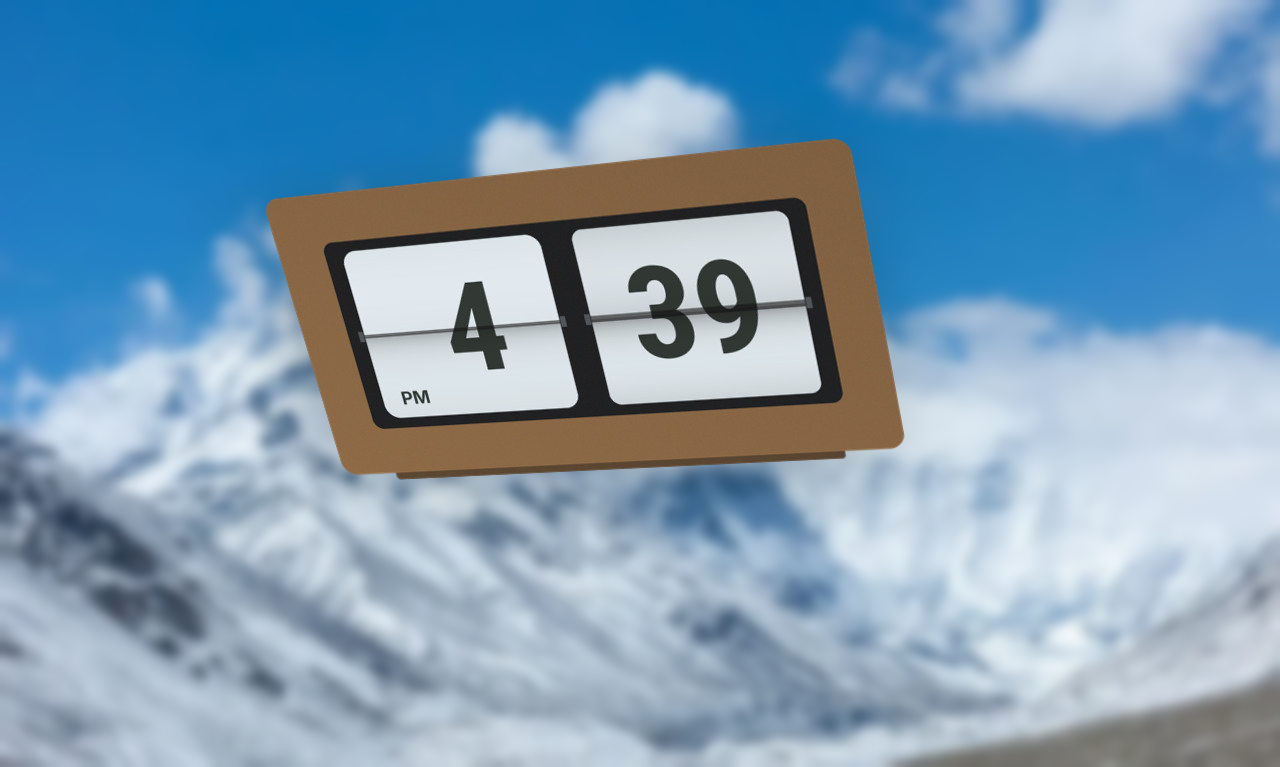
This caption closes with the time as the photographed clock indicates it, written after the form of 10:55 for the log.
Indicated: 4:39
